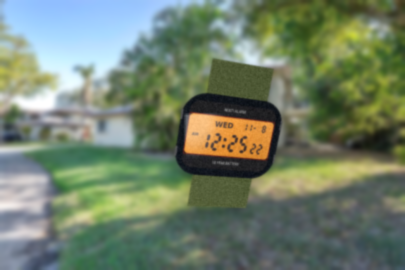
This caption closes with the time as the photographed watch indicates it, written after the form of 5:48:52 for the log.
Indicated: 12:25:22
